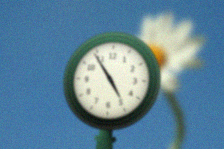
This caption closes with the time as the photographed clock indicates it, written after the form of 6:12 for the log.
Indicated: 4:54
